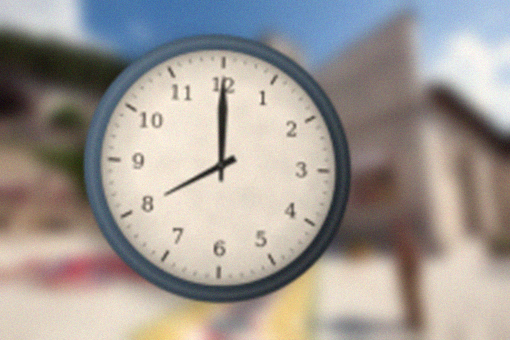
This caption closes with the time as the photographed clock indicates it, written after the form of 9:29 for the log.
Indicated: 8:00
